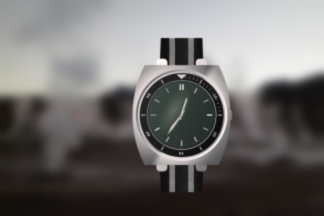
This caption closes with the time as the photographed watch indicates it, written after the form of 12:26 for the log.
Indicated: 12:36
